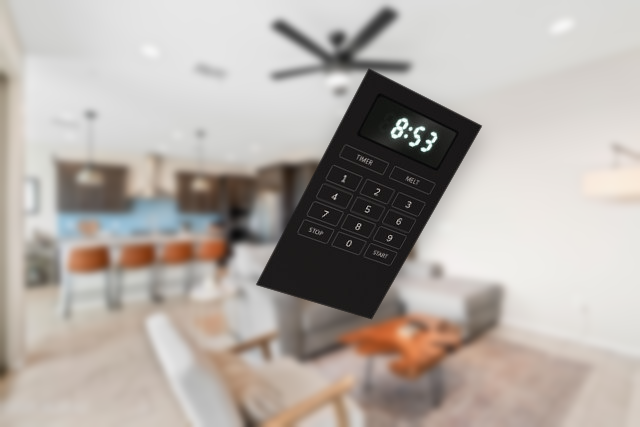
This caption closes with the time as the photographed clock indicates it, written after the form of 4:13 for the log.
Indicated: 8:53
